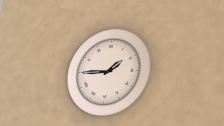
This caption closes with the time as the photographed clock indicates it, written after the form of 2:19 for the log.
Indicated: 1:45
